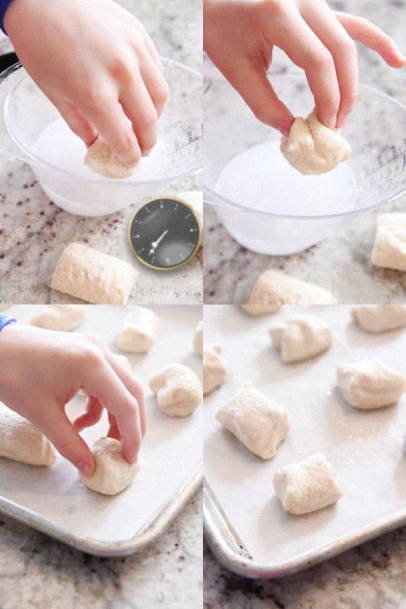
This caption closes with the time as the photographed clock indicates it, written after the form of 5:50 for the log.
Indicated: 7:37
